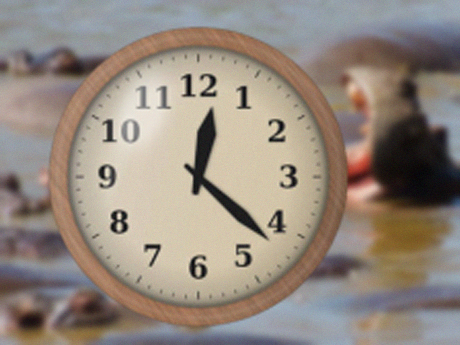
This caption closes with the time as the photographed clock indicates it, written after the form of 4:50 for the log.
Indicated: 12:22
